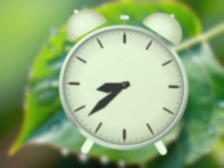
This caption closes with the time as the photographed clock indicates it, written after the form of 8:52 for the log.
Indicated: 8:38
